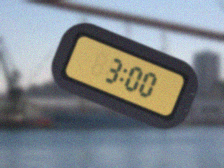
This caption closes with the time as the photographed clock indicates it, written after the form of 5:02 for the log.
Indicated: 3:00
